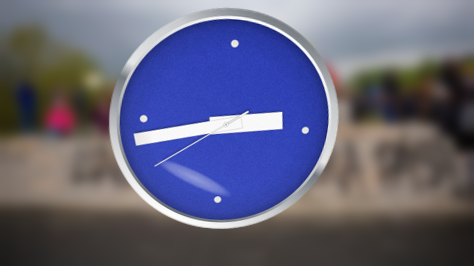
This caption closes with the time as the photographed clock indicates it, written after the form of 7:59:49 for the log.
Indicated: 2:42:39
